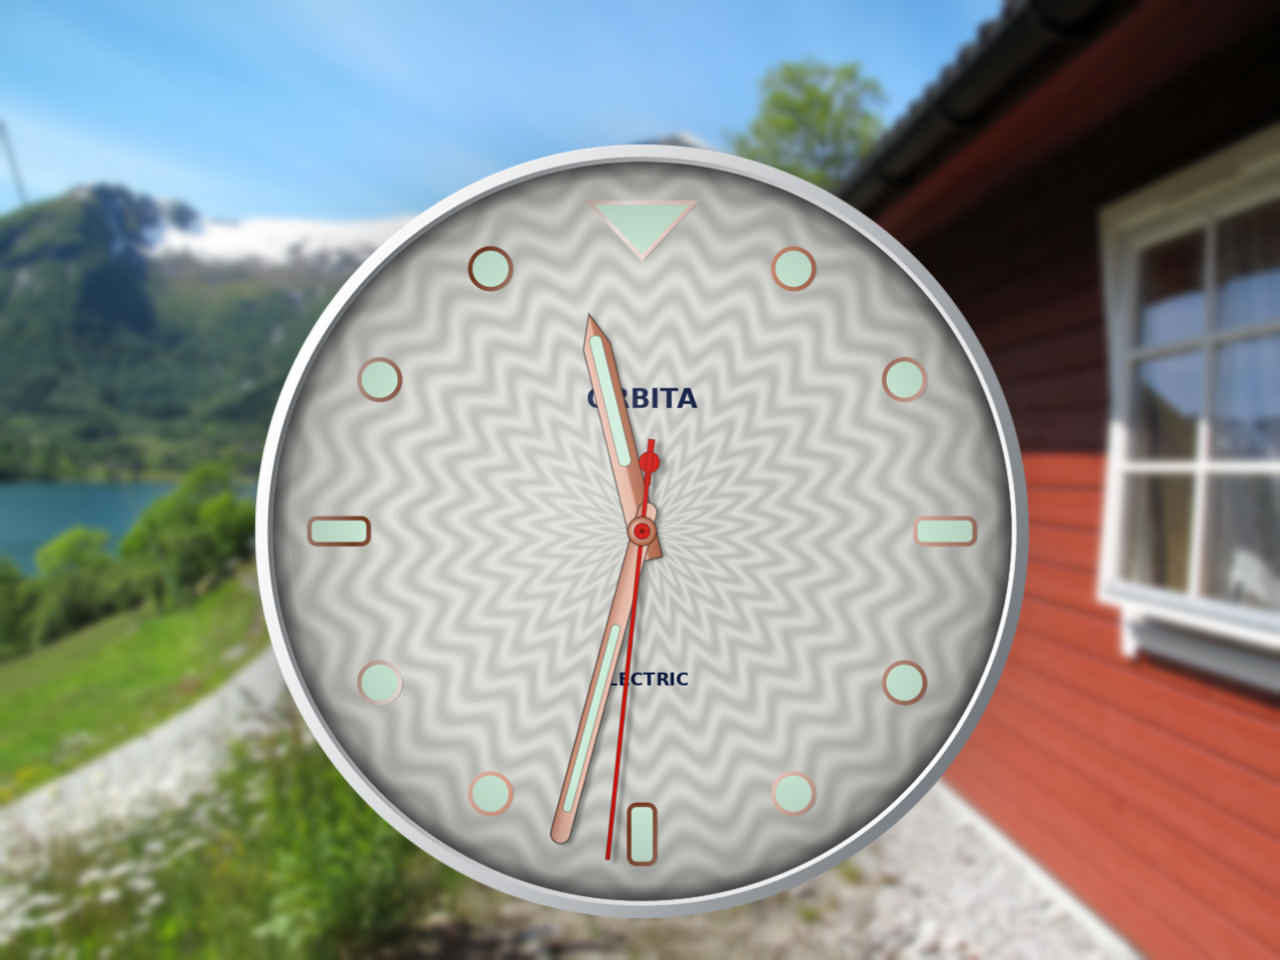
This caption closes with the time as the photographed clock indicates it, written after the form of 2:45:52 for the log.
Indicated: 11:32:31
